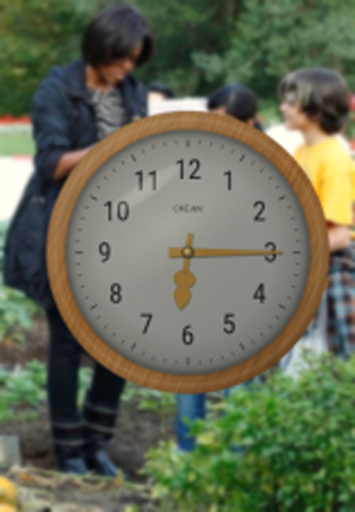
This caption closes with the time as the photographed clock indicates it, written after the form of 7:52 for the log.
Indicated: 6:15
